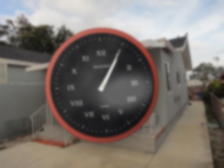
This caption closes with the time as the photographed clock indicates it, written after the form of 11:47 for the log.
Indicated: 1:05
